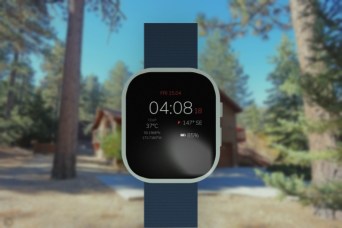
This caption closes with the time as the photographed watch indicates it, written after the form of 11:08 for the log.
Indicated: 4:08
